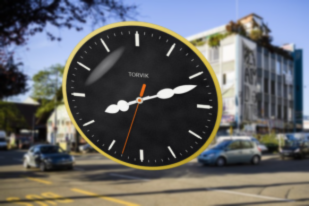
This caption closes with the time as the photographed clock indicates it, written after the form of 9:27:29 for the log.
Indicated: 8:11:33
